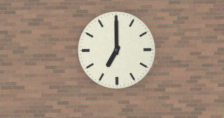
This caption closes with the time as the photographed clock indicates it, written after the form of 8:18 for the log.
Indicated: 7:00
